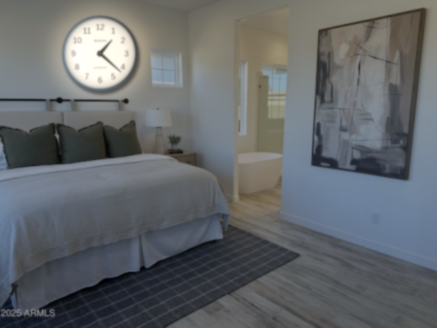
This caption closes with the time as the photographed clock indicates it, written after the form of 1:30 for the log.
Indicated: 1:22
